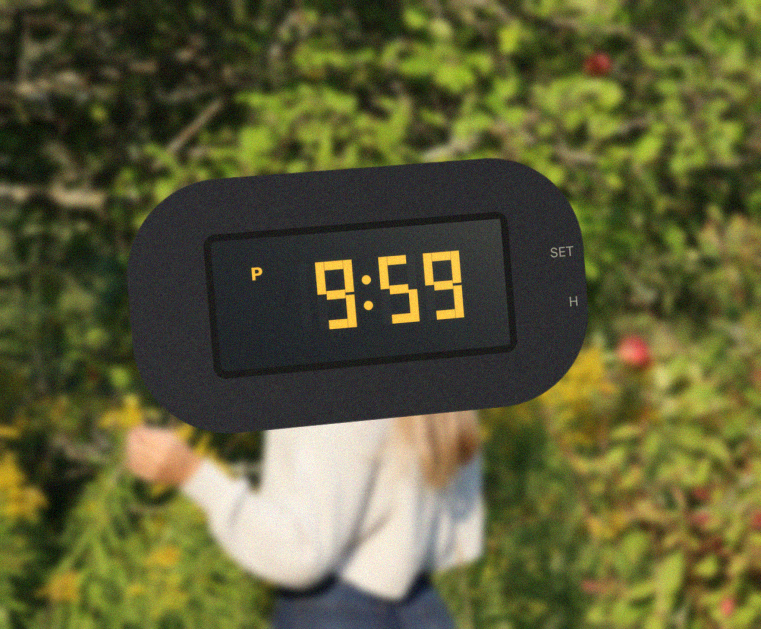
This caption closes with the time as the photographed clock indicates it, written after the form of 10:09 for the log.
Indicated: 9:59
